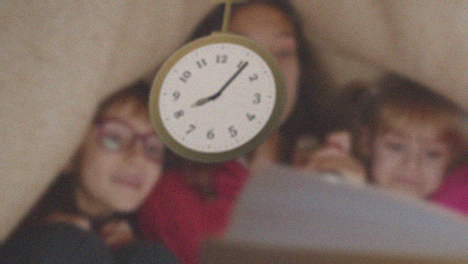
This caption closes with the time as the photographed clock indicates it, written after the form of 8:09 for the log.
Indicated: 8:06
